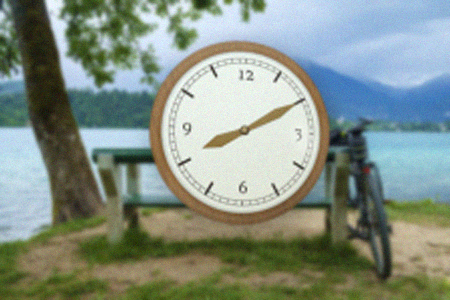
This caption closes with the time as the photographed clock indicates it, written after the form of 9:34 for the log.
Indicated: 8:10
